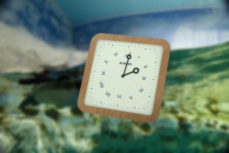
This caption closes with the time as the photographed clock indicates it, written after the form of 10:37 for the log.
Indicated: 2:01
